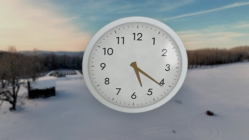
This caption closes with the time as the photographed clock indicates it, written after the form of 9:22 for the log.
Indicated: 5:21
